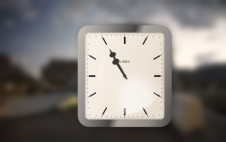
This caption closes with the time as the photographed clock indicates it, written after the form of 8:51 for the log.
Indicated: 10:55
